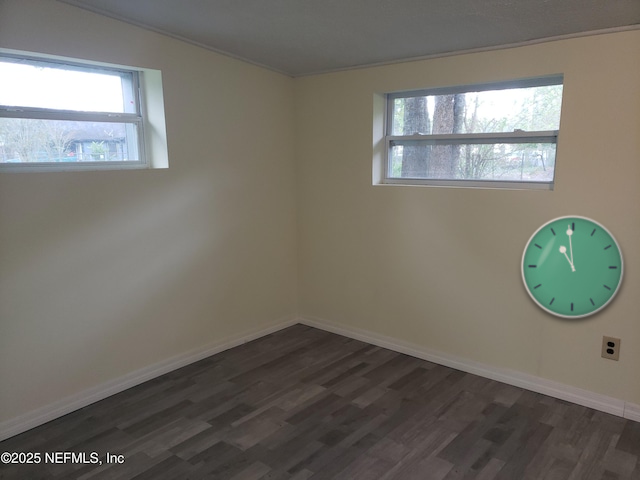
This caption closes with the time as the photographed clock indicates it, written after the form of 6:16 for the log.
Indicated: 10:59
